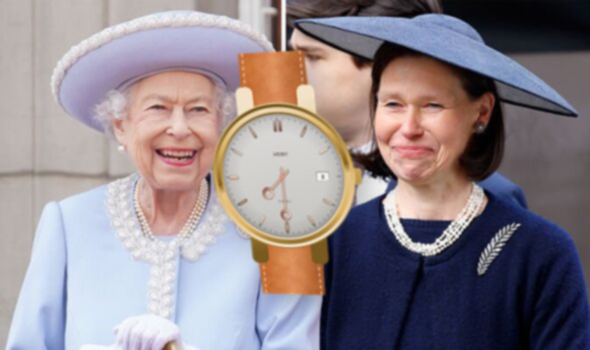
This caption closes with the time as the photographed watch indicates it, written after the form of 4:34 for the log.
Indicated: 7:30
